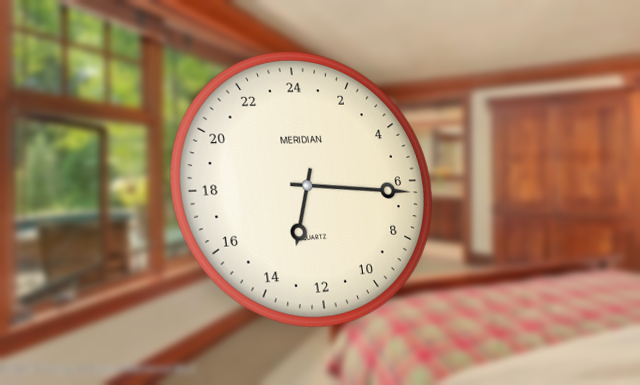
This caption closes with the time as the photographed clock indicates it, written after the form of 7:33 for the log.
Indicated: 13:16
